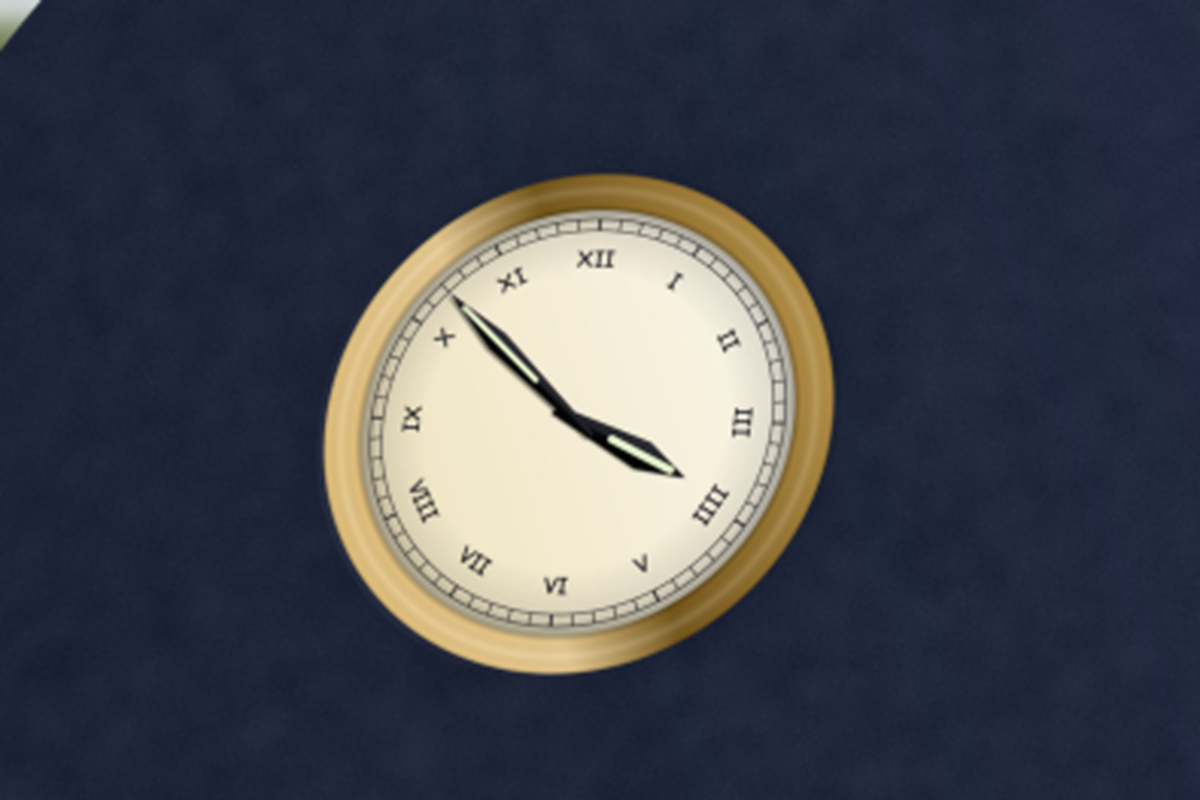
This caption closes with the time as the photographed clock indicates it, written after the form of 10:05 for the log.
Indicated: 3:52
